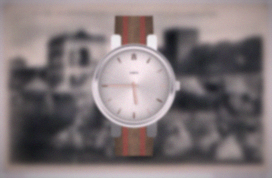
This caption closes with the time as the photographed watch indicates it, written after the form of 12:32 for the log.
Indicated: 5:45
